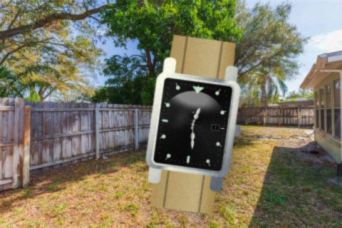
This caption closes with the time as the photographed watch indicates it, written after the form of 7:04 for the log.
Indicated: 12:29
